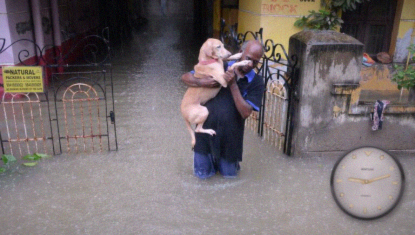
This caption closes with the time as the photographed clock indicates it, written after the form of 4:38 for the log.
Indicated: 9:12
